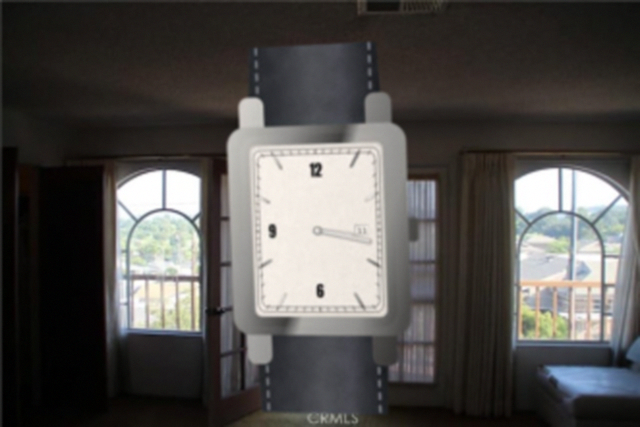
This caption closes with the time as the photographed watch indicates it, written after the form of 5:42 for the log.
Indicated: 3:17
